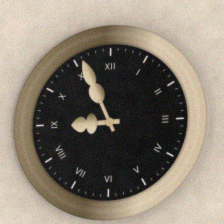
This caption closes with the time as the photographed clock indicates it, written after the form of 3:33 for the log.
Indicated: 8:56
